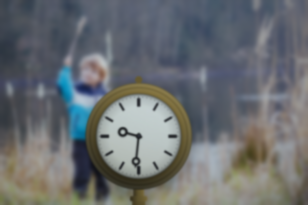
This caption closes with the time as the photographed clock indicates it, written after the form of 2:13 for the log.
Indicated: 9:31
